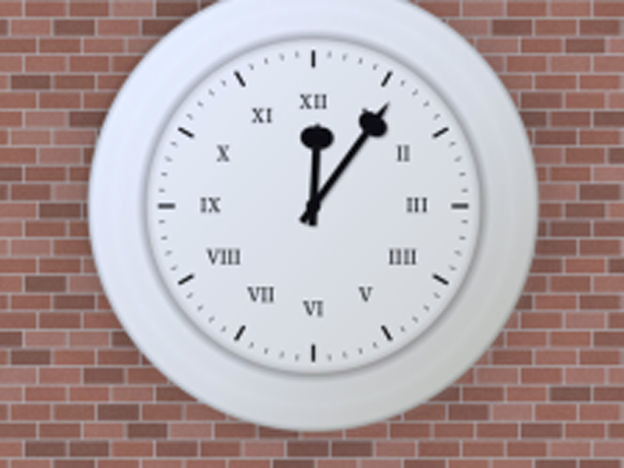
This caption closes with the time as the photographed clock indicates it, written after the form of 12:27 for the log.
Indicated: 12:06
